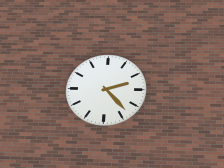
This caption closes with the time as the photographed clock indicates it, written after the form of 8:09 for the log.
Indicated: 2:23
